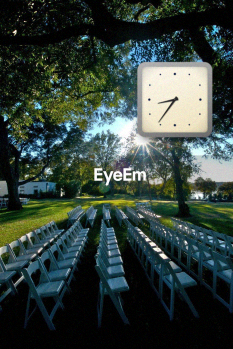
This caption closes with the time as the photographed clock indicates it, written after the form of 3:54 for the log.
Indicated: 8:36
